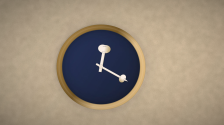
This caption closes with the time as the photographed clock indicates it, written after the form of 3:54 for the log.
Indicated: 12:20
